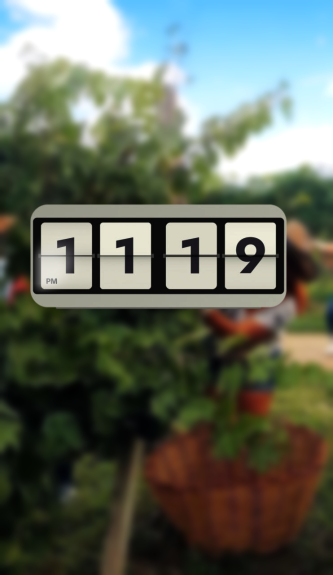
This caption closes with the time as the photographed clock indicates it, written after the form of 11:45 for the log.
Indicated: 11:19
